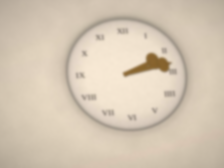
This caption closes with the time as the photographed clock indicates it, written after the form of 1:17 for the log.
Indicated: 2:13
